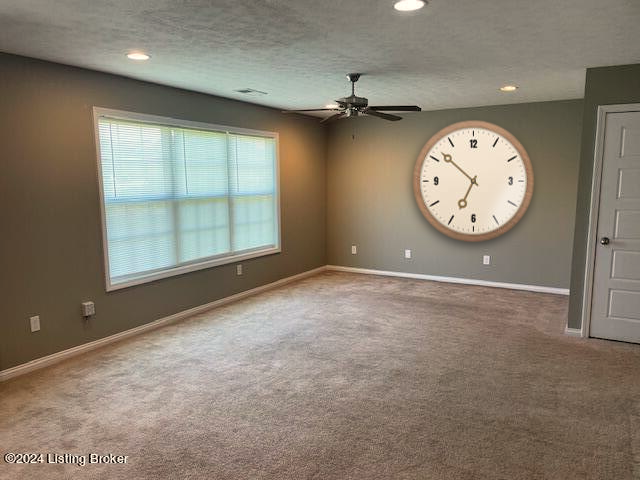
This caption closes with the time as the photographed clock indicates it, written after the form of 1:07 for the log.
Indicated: 6:52
